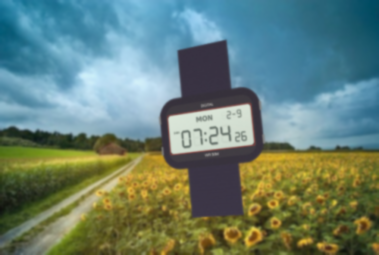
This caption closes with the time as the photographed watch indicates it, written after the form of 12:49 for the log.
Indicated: 7:24
